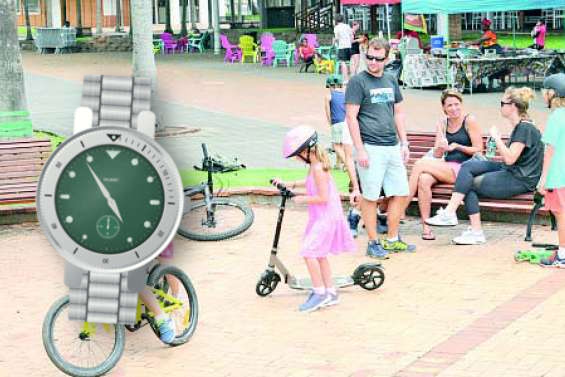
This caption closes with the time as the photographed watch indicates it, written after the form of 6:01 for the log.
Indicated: 4:54
